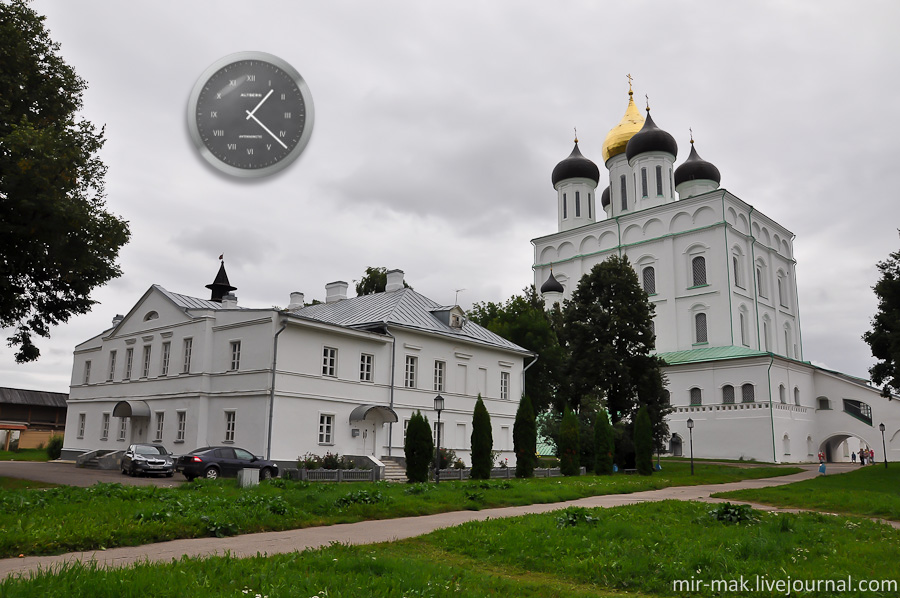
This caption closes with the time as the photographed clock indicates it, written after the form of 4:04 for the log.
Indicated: 1:22
